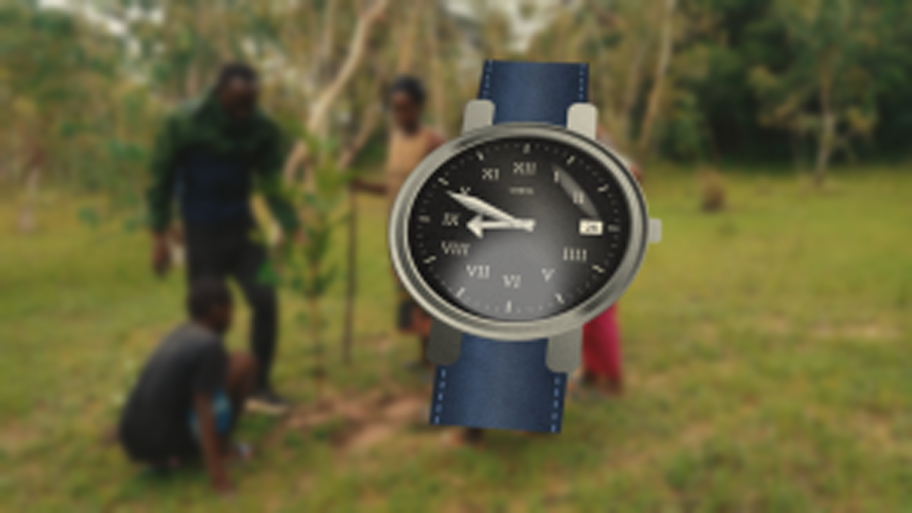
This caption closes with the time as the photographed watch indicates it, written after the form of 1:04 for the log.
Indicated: 8:49
